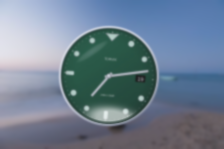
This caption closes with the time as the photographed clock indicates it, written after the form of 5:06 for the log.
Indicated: 7:13
